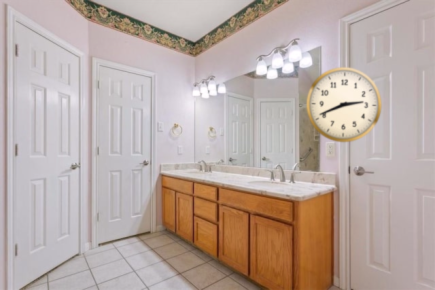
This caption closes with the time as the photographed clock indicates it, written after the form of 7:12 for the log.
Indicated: 2:41
